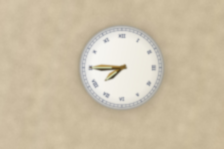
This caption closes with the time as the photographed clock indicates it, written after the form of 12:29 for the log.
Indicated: 7:45
